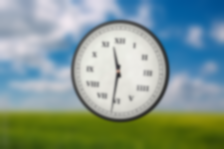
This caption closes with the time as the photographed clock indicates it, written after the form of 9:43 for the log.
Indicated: 11:31
